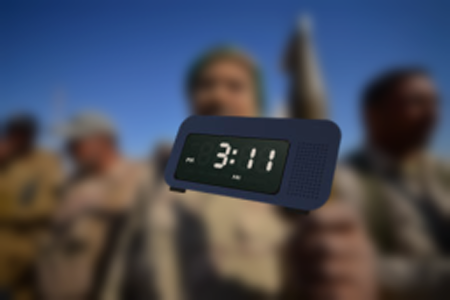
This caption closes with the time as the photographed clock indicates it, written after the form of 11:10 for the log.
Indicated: 3:11
